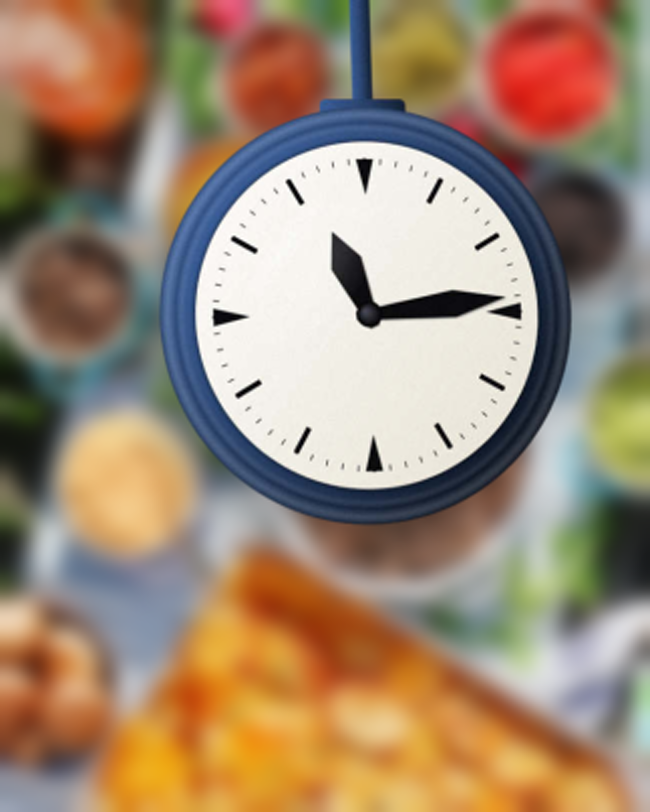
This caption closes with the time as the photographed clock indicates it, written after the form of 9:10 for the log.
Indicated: 11:14
